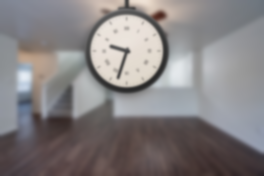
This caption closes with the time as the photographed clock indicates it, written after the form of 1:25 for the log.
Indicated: 9:33
